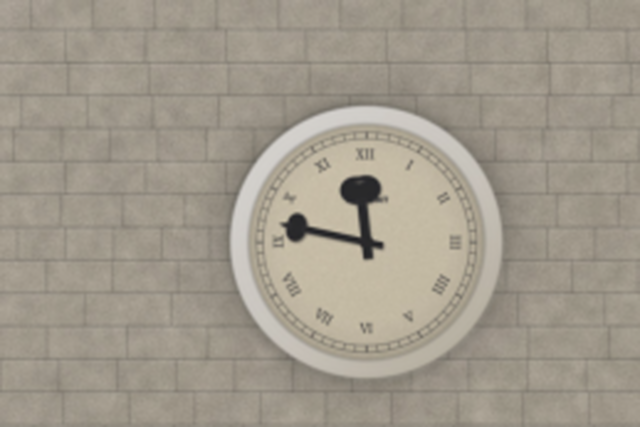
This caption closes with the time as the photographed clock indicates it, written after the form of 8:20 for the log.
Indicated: 11:47
